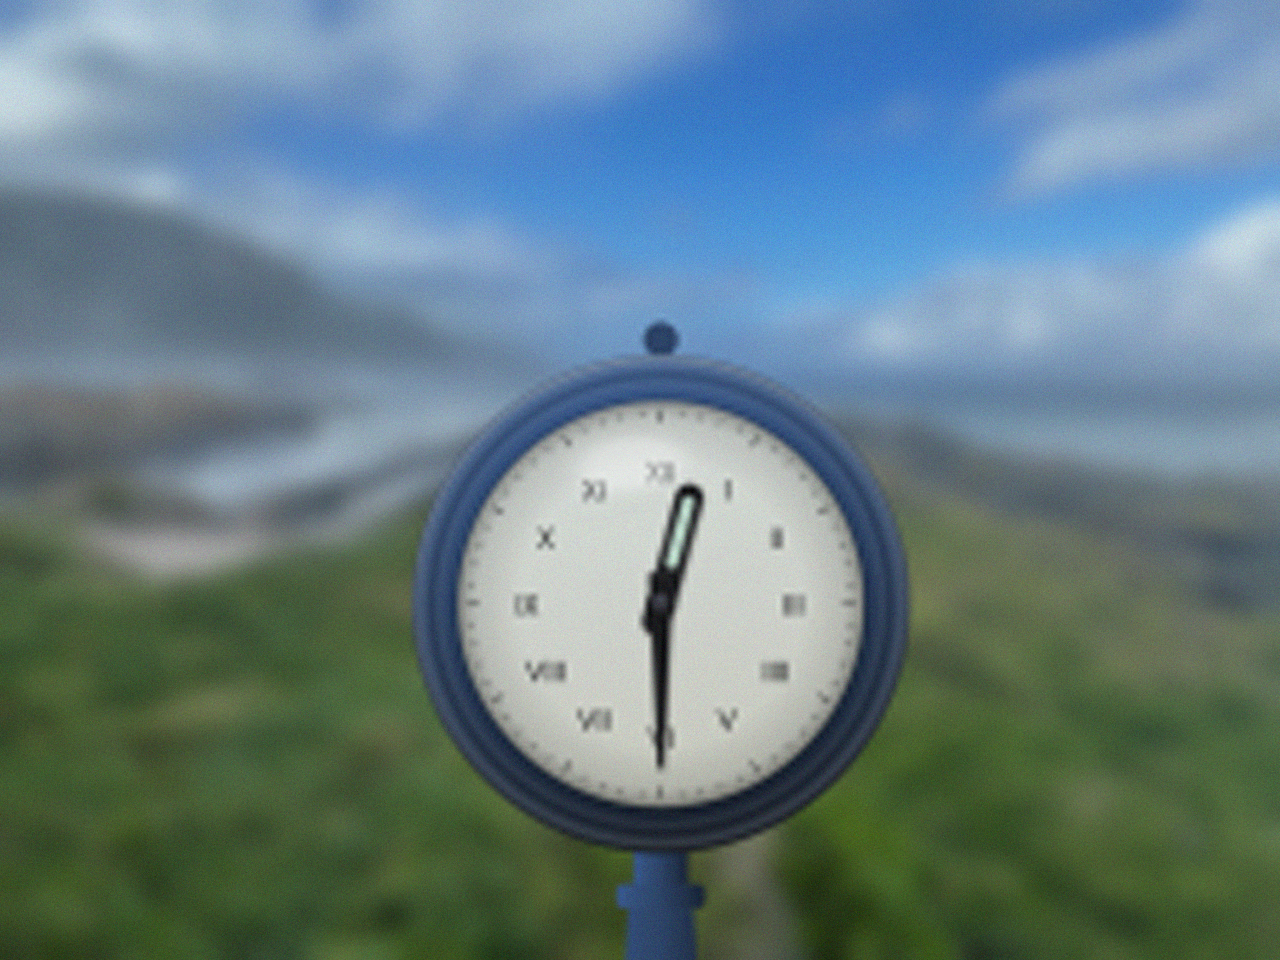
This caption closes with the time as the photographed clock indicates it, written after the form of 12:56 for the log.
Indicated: 12:30
